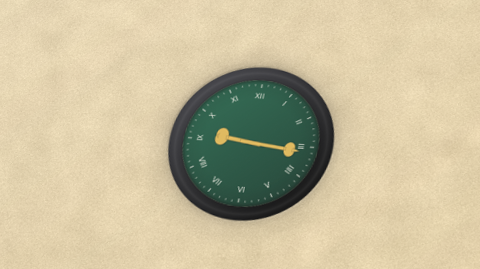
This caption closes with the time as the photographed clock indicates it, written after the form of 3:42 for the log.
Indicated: 9:16
